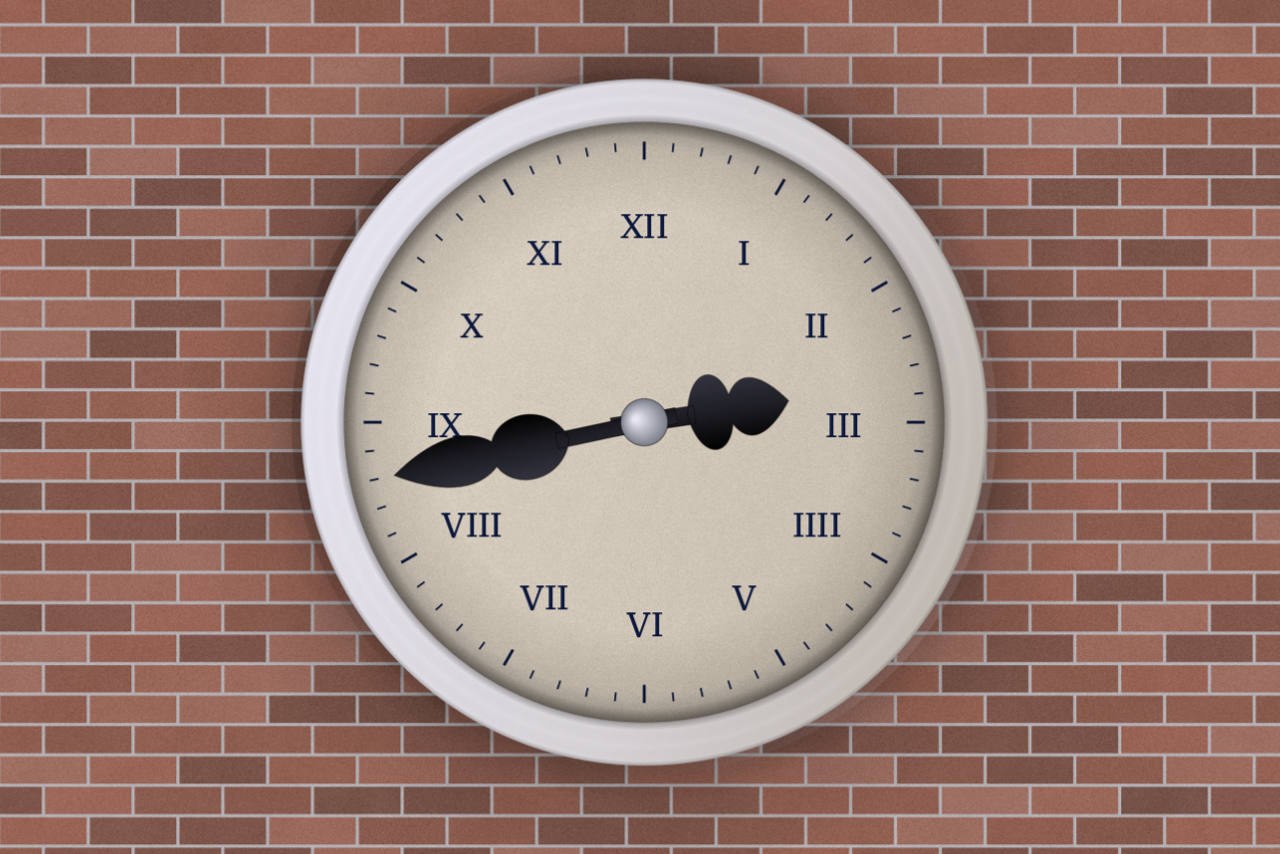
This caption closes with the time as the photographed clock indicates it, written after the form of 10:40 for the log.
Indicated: 2:43
